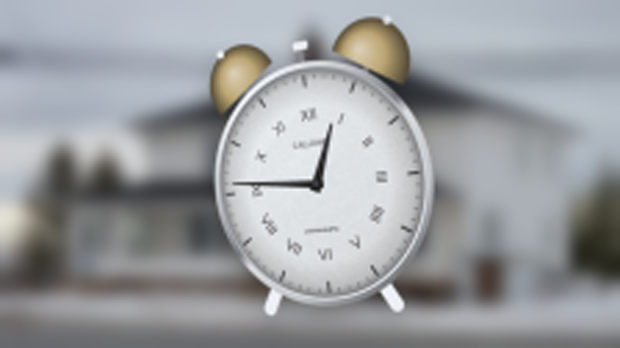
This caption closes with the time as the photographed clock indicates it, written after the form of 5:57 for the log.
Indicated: 12:46
